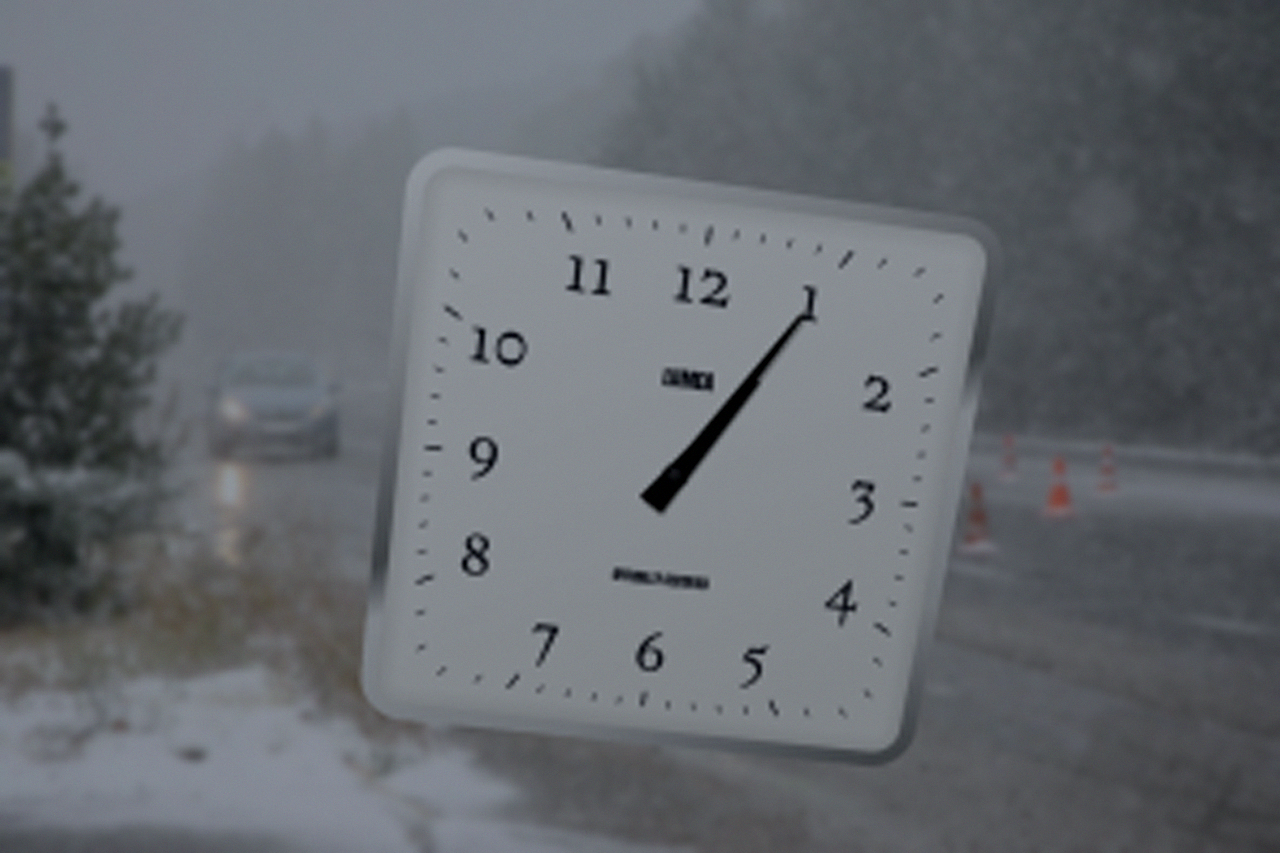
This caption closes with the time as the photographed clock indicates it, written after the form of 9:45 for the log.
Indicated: 1:05
